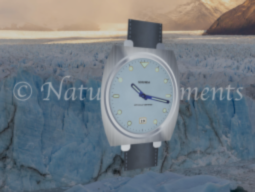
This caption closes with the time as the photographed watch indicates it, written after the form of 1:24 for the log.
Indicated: 10:17
